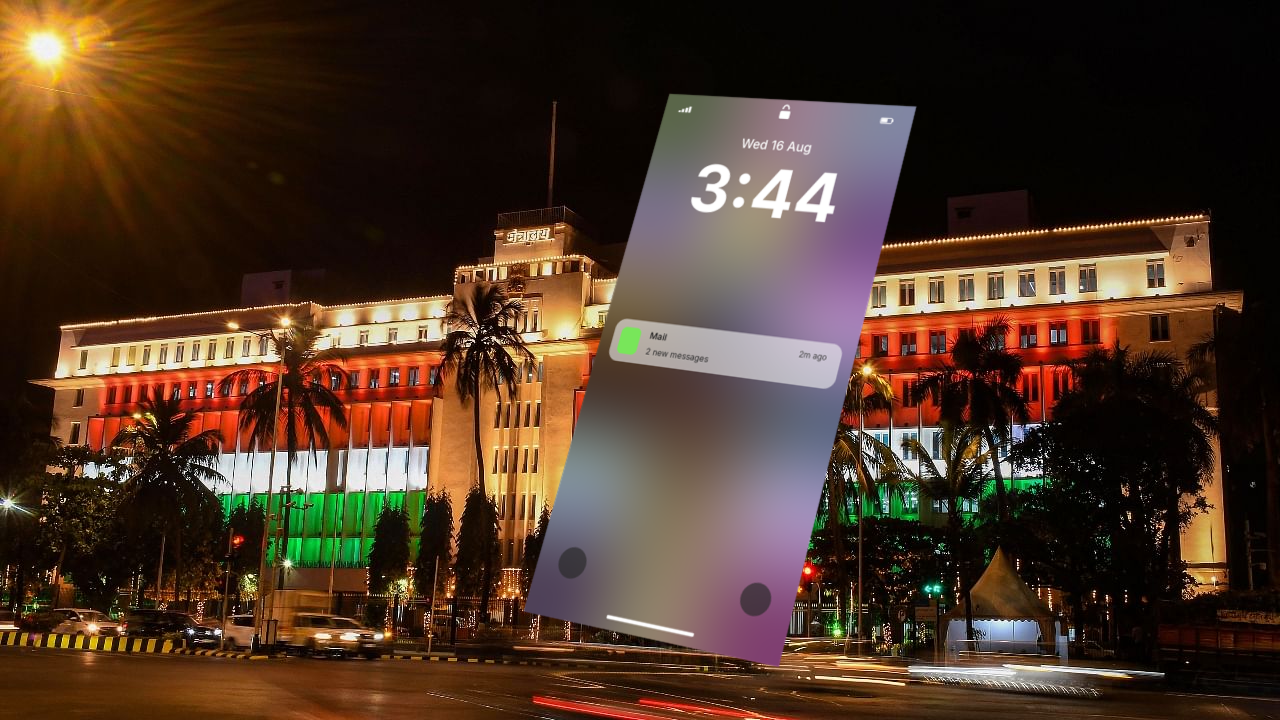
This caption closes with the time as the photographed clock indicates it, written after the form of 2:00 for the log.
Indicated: 3:44
